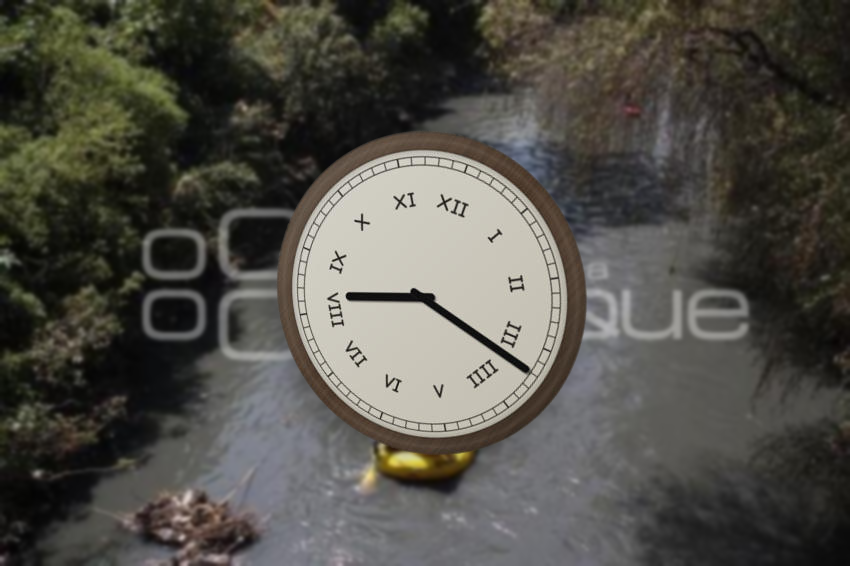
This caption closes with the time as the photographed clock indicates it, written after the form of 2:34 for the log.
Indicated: 8:17
